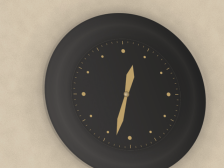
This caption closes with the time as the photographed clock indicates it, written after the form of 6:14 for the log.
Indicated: 12:33
